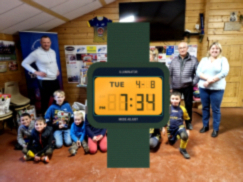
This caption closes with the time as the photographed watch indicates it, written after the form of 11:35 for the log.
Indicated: 7:34
